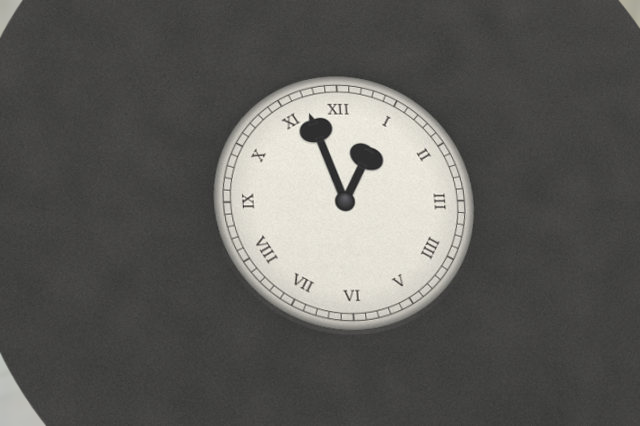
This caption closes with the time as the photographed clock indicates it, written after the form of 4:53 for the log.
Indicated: 12:57
